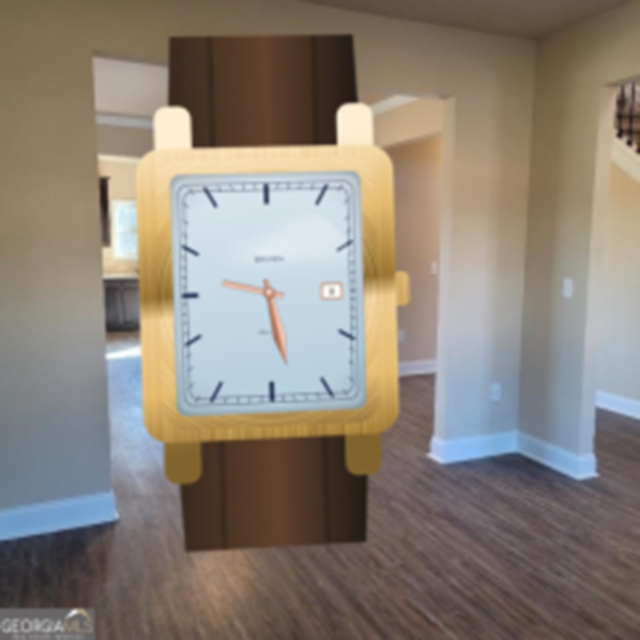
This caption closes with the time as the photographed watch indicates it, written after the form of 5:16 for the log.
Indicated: 9:28
